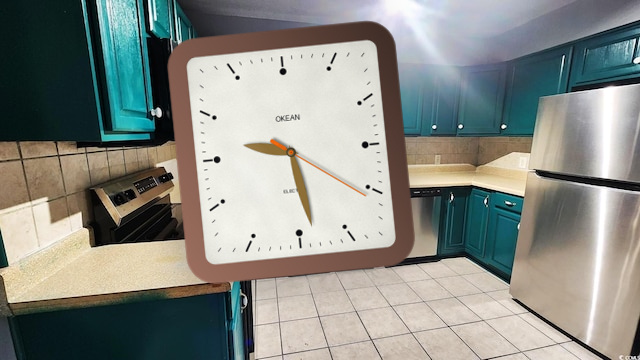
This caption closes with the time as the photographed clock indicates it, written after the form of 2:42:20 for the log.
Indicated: 9:28:21
